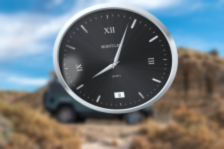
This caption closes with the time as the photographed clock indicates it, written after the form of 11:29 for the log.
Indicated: 8:04
